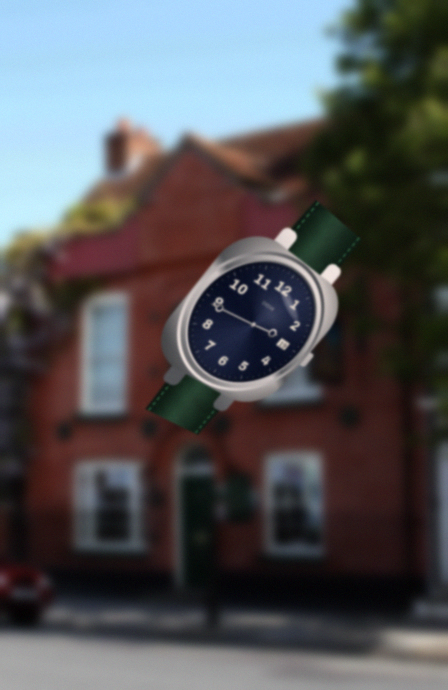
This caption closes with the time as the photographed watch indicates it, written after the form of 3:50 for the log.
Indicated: 2:44
